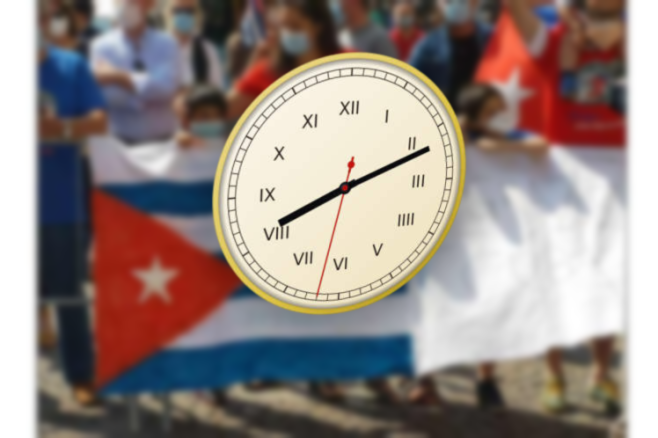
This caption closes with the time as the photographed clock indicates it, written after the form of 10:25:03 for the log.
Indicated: 8:11:32
